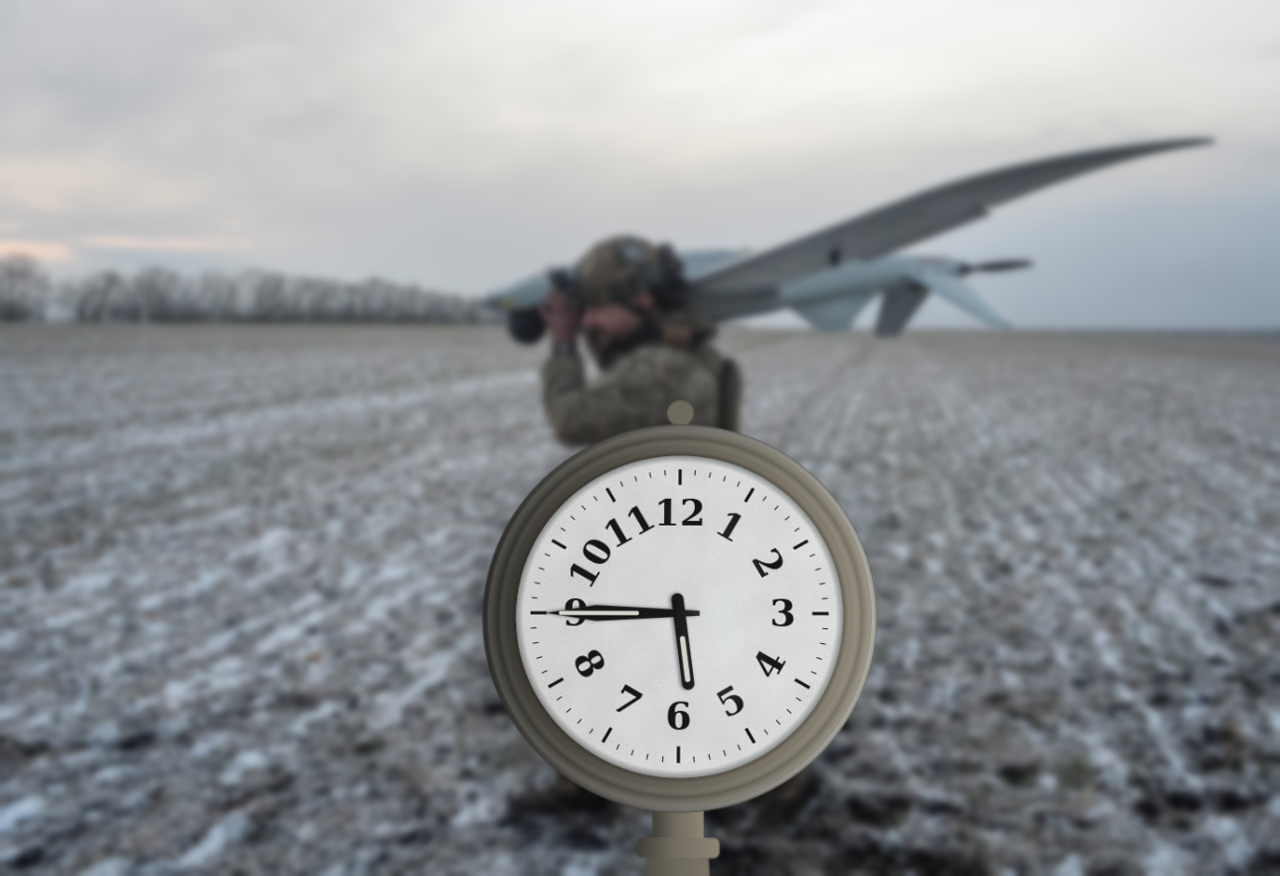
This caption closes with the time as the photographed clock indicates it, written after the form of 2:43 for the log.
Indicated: 5:45
